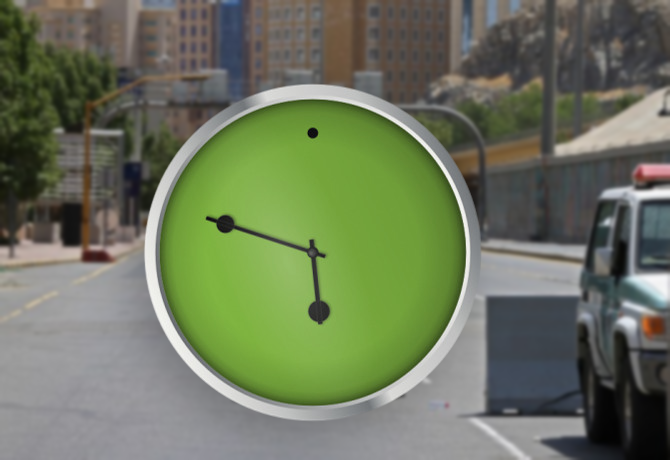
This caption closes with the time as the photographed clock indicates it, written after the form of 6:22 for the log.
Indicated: 5:48
